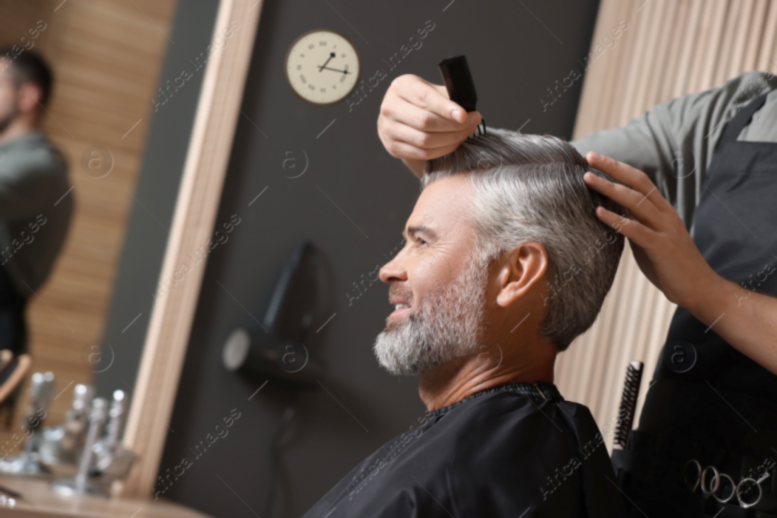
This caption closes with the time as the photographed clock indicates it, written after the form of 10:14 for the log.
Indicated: 1:17
